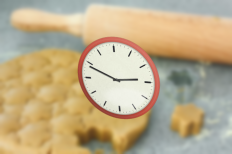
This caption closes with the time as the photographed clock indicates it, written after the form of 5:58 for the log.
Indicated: 2:49
